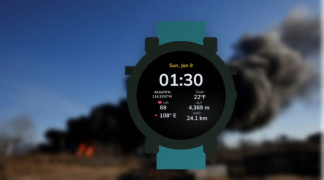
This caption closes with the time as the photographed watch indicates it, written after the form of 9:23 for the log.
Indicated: 1:30
